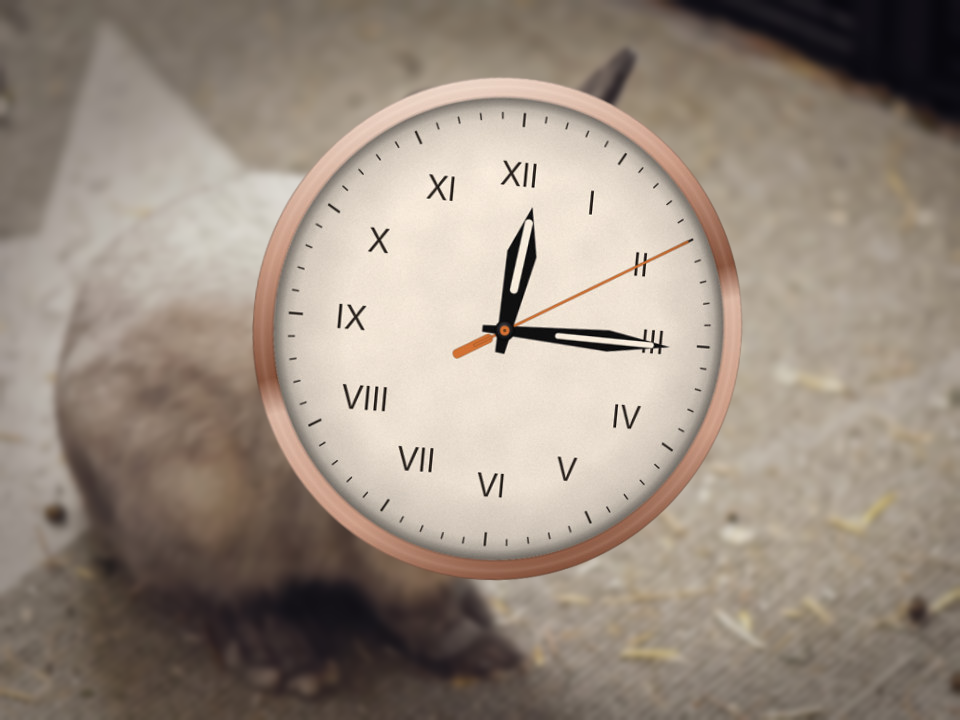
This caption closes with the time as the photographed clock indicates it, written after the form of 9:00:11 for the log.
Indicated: 12:15:10
